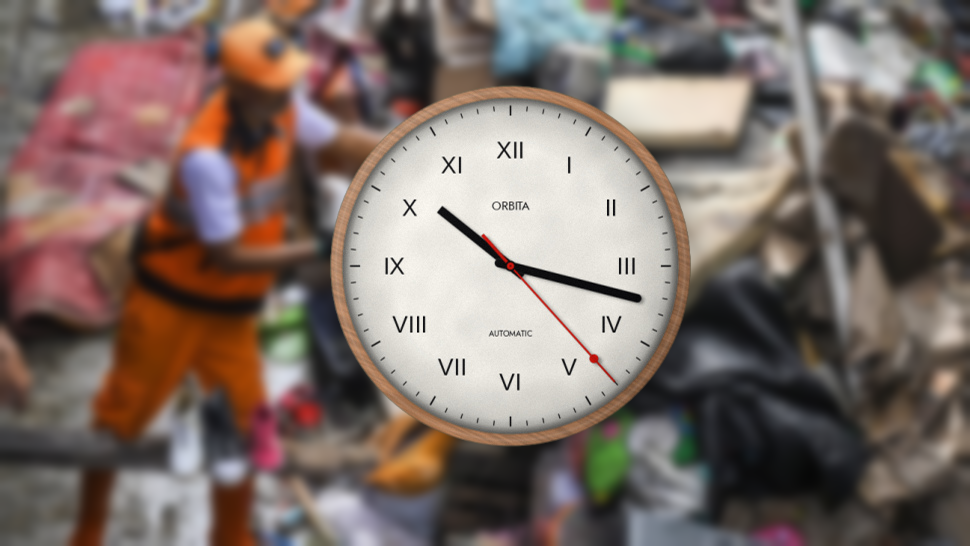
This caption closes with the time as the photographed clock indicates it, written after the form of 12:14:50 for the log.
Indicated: 10:17:23
